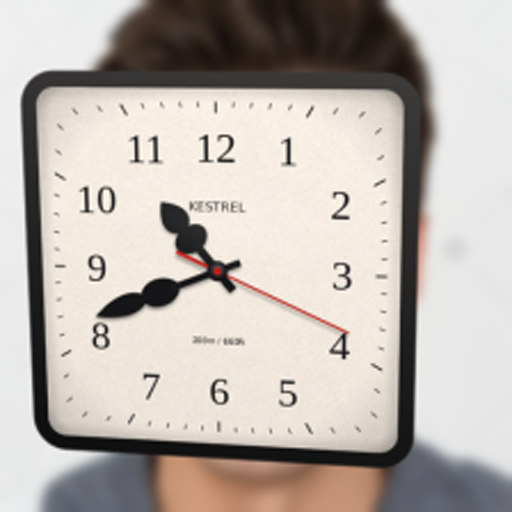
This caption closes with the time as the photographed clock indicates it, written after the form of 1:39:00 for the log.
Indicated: 10:41:19
